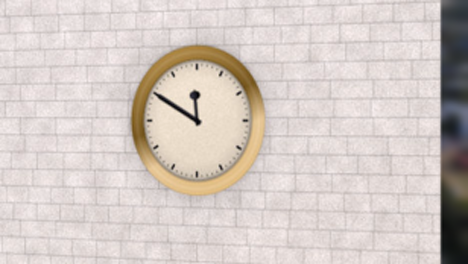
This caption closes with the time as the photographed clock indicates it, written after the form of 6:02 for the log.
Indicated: 11:50
